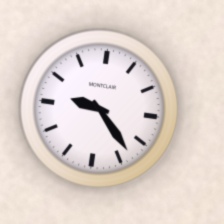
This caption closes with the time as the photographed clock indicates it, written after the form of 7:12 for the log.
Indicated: 9:23
